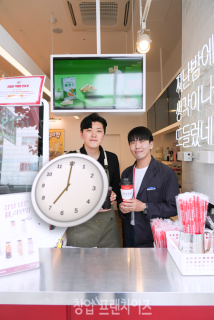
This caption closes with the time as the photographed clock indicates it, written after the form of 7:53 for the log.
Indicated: 7:00
